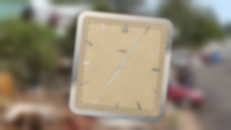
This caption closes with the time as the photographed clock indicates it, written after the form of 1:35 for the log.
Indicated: 7:04
